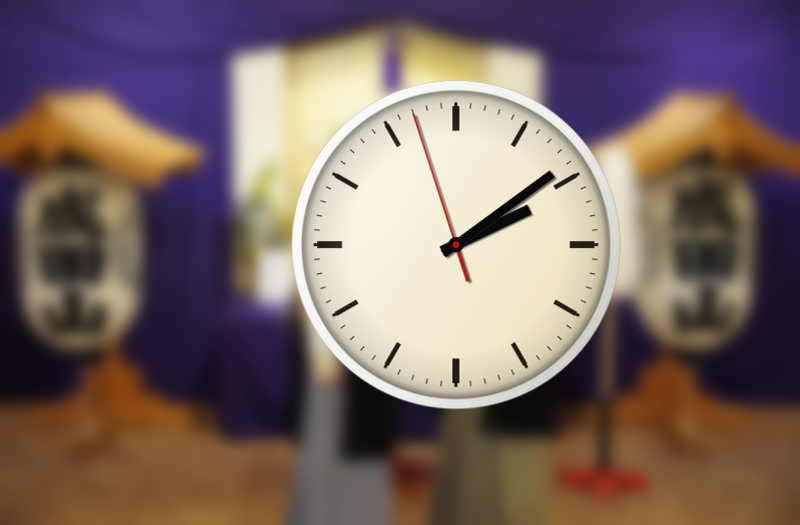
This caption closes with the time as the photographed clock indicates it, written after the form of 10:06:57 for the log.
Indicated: 2:08:57
